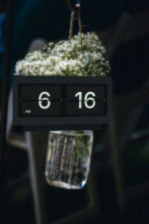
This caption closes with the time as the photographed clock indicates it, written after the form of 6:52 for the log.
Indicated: 6:16
